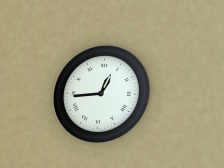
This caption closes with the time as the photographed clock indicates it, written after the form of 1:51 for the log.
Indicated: 12:44
